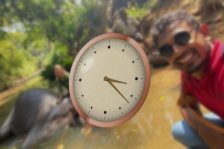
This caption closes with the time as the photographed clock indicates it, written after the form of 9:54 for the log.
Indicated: 3:22
